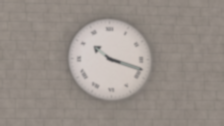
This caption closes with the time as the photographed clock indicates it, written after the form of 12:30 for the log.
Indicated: 10:18
